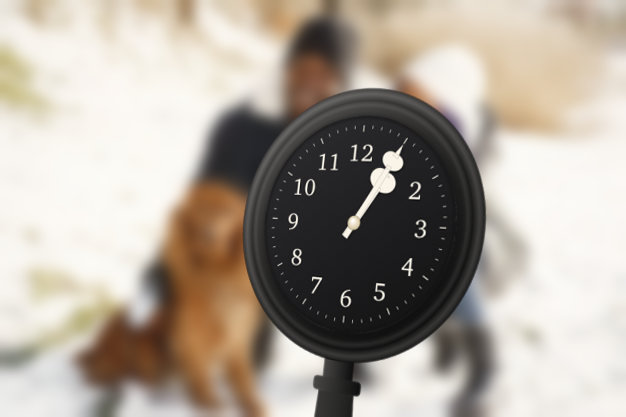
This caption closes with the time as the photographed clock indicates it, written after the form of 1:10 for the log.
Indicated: 1:05
